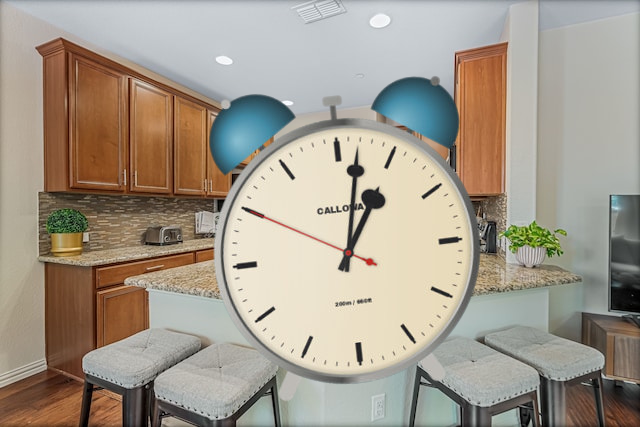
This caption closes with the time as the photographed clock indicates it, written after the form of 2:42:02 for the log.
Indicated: 1:01:50
